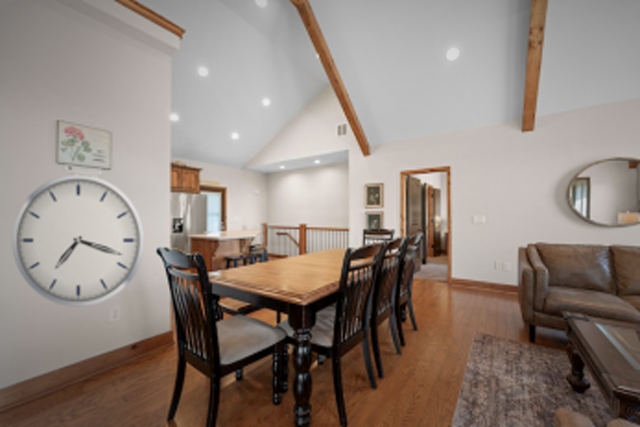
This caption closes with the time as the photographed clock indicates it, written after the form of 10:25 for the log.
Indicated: 7:18
